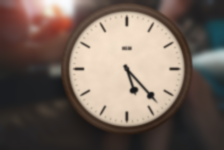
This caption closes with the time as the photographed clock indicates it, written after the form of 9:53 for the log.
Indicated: 5:23
